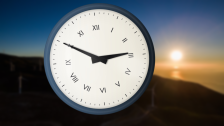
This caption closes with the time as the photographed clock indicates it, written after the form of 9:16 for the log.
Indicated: 2:50
